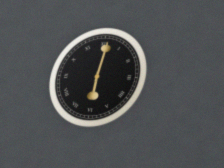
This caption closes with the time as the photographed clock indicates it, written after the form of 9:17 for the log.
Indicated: 6:01
